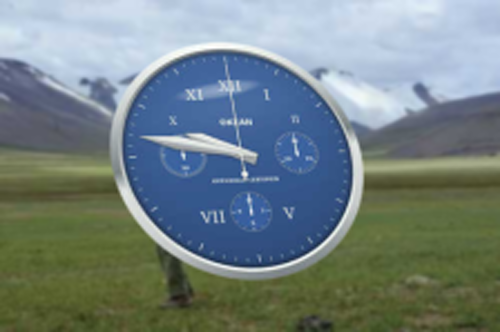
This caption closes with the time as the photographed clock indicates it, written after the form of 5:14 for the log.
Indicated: 9:47
